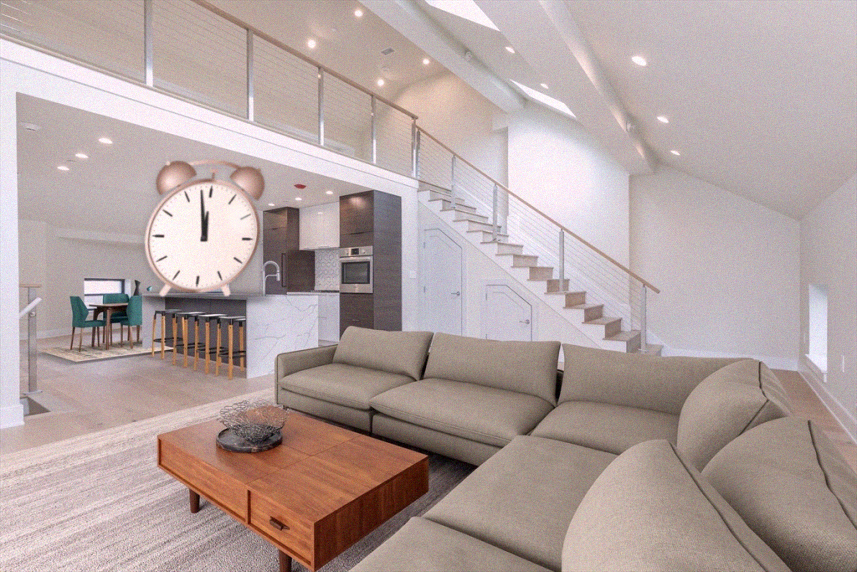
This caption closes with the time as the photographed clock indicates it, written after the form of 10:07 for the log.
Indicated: 11:58
